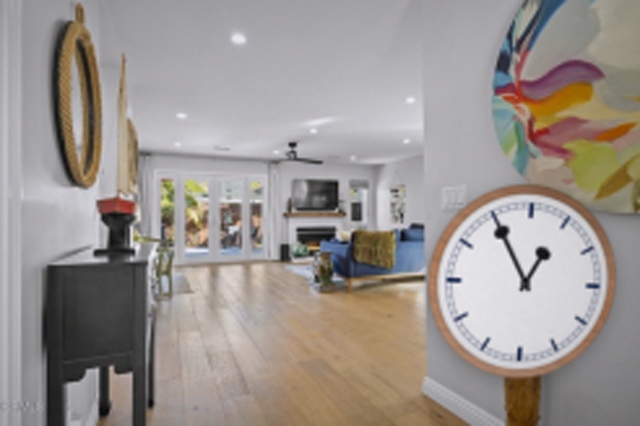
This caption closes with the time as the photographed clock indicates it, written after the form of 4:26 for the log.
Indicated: 12:55
